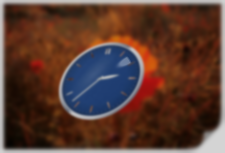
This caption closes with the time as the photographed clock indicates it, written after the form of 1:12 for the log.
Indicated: 2:37
